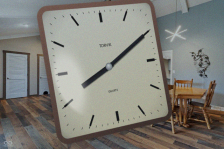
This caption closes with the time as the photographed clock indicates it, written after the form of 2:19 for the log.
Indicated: 8:10
